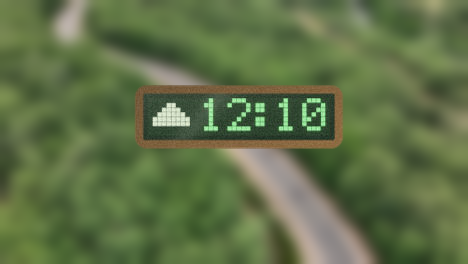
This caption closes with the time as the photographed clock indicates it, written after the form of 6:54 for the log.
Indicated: 12:10
